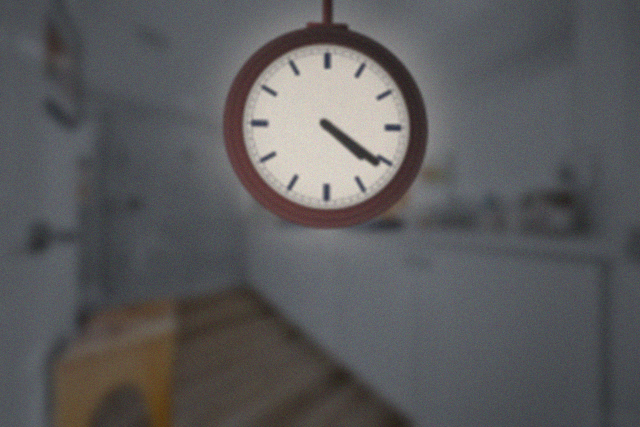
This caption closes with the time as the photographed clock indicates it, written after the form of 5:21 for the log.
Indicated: 4:21
